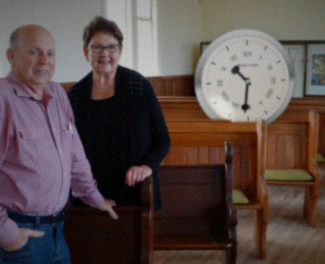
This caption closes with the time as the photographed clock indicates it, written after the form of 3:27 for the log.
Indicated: 10:31
